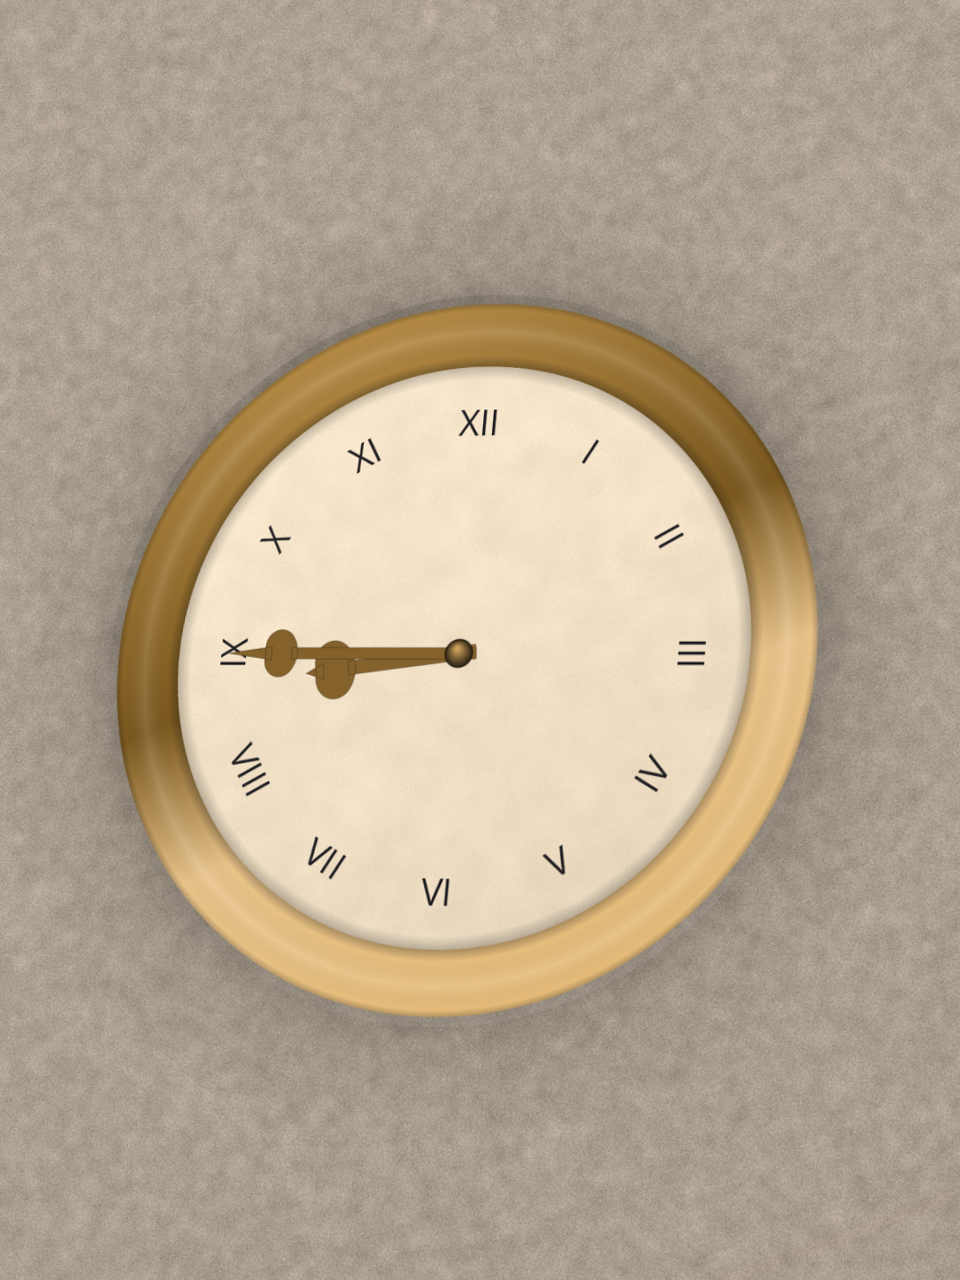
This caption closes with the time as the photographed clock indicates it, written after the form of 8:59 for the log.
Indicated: 8:45
